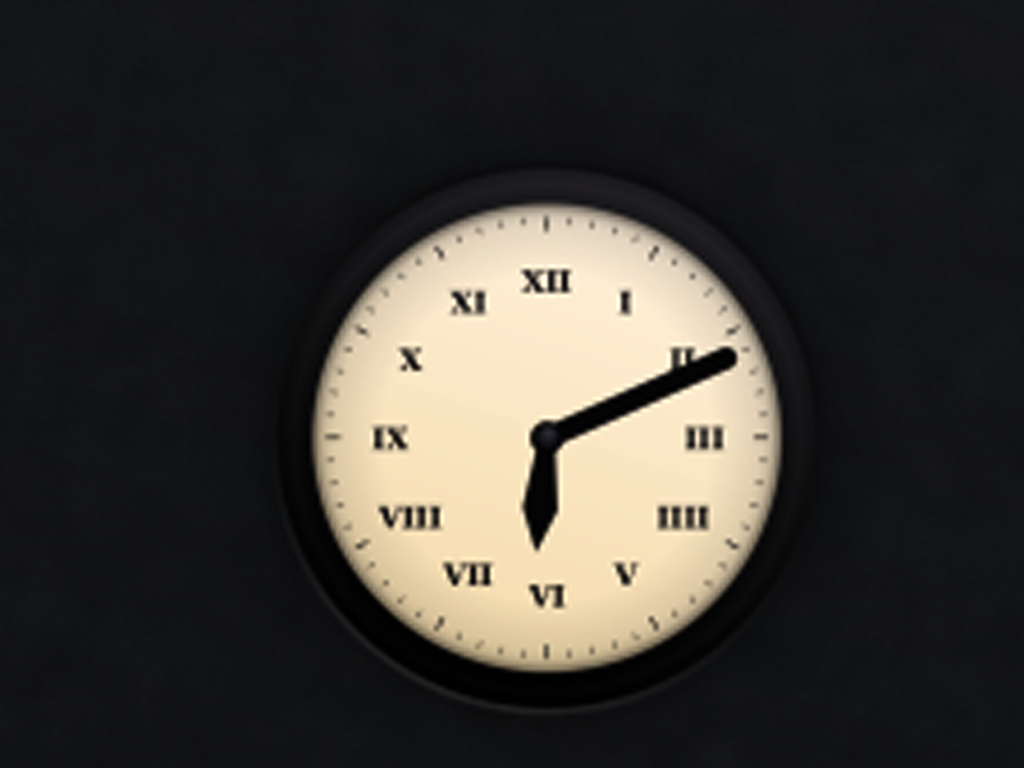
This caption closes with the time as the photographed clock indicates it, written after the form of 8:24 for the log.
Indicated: 6:11
